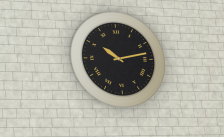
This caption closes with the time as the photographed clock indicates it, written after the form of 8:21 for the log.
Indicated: 10:13
